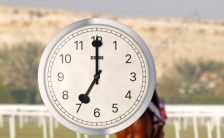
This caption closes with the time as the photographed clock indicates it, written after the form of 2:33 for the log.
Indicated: 7:00
